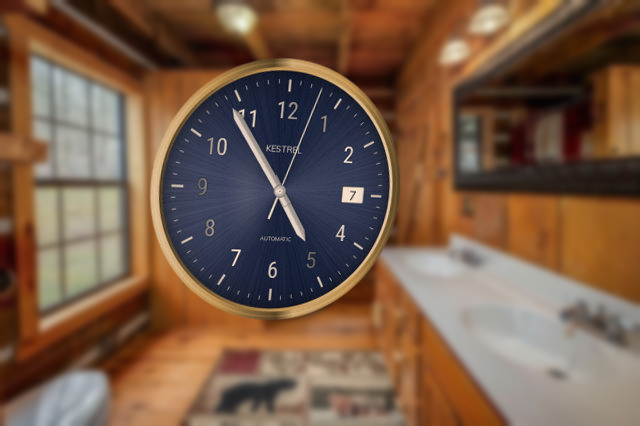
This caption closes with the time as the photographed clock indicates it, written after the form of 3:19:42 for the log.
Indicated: 4:54:03
